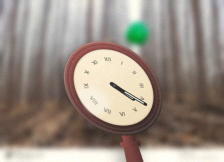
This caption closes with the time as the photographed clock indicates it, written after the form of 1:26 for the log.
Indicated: 4:21
